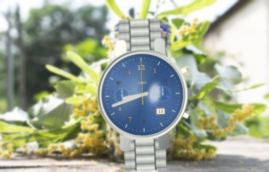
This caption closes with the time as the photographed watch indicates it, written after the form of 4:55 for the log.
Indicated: 8:42
